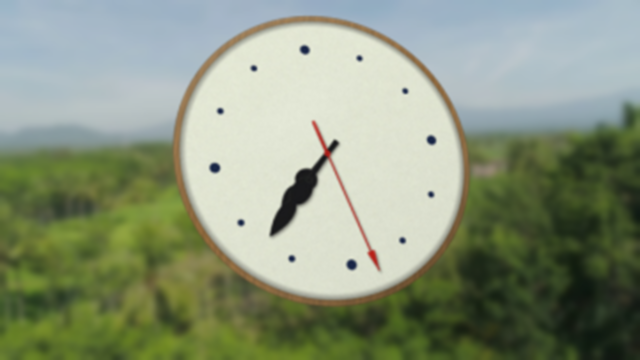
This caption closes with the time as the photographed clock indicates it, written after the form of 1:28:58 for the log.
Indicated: 7:37:28
